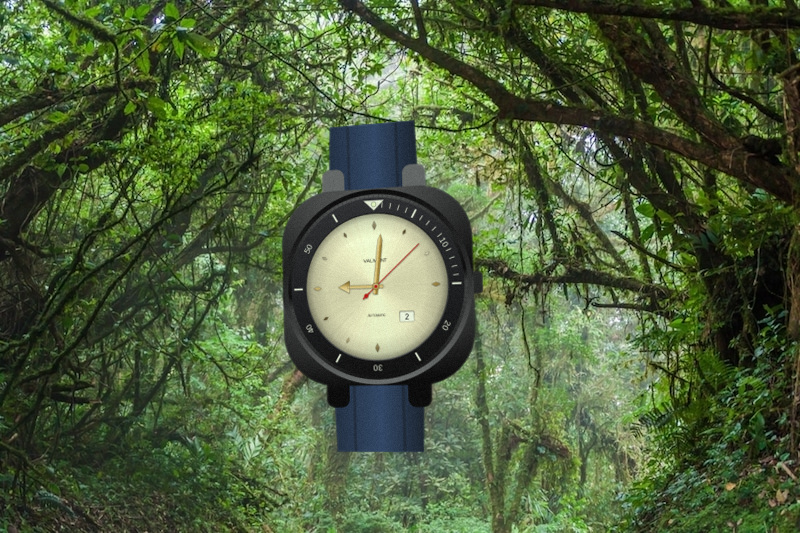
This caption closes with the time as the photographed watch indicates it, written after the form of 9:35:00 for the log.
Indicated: 9:01:08
